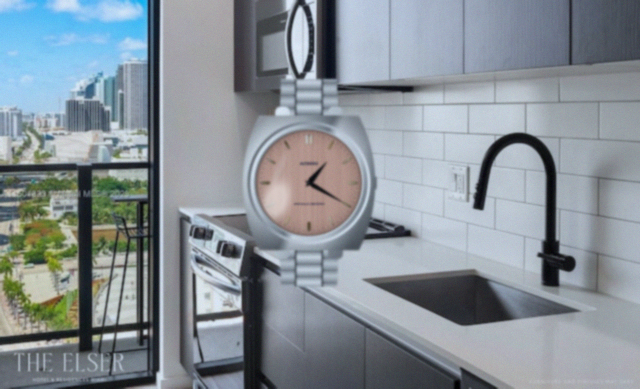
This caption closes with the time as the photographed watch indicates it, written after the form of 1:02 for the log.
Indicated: 1:20
